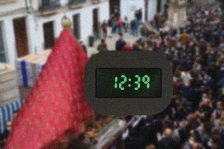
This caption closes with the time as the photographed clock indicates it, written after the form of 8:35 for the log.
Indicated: 12:39
